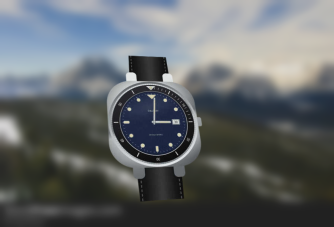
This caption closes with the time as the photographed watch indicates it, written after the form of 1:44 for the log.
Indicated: 3:01
